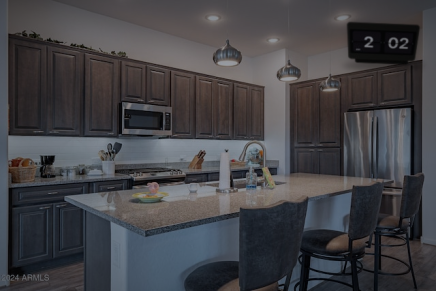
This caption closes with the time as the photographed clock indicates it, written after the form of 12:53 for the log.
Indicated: 2:02
